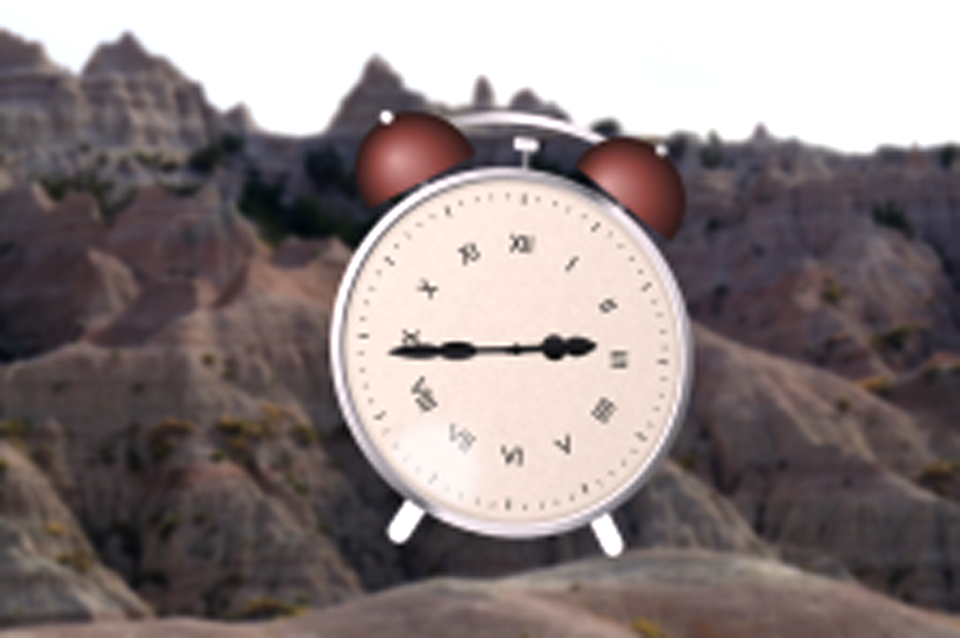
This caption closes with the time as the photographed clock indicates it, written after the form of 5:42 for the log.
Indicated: 2:44
